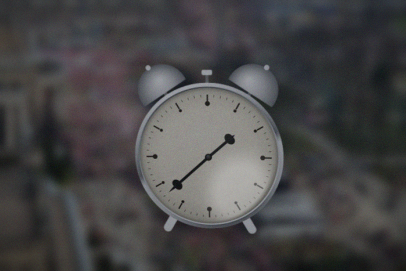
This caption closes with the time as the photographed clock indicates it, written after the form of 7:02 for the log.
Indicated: 1:38
